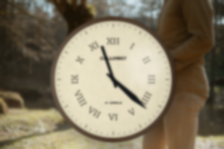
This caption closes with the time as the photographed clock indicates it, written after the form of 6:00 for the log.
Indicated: 11:22
